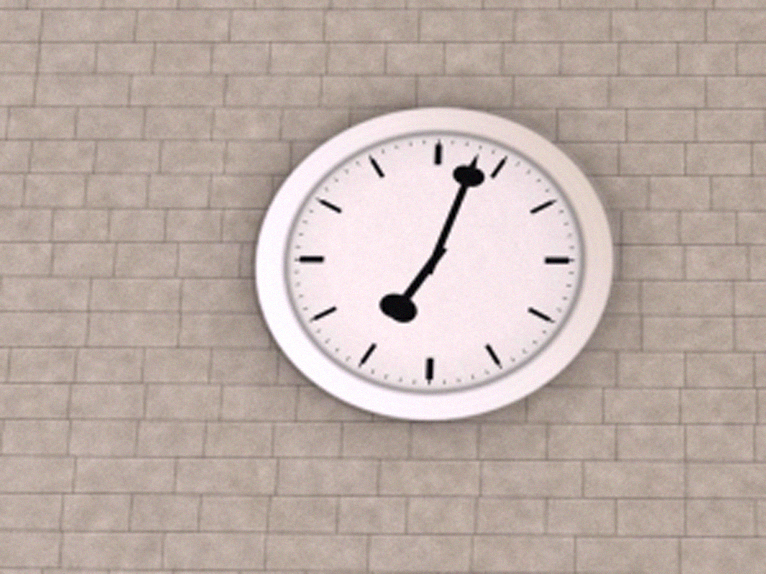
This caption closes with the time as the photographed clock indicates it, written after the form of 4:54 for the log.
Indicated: 7:03
